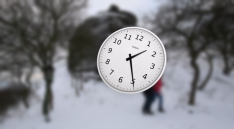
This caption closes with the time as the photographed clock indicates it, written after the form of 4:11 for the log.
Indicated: 1:25
